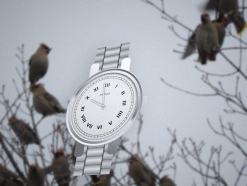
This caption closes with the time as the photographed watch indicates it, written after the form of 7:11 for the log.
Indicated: 9:59
